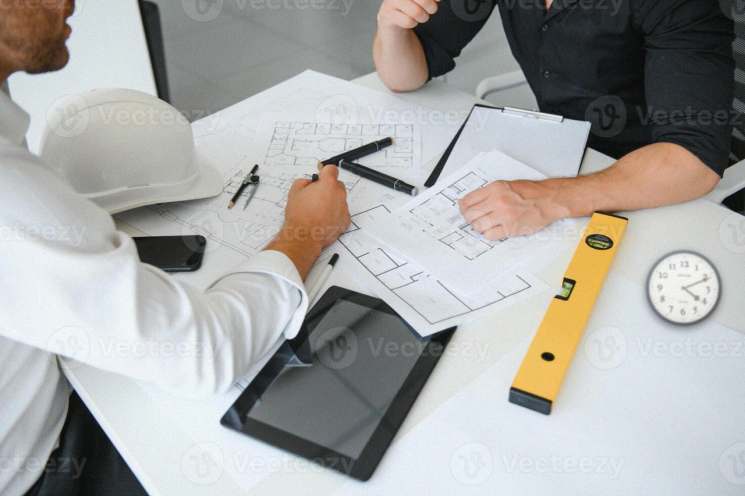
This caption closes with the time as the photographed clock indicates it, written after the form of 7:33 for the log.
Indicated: 4:11
